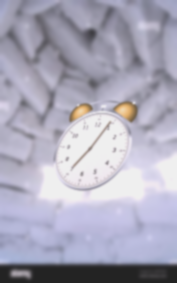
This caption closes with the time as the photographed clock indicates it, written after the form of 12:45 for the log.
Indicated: 7:04
